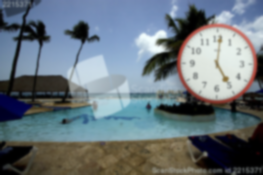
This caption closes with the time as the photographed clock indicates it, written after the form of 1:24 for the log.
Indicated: 5:01
